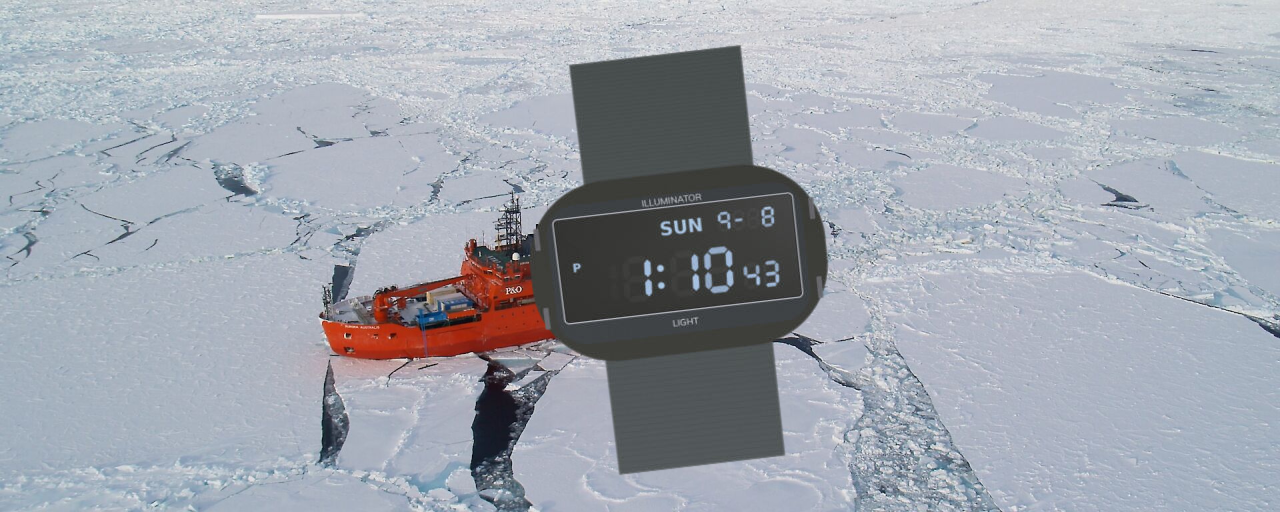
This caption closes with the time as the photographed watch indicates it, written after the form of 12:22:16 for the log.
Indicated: 1:10:43
